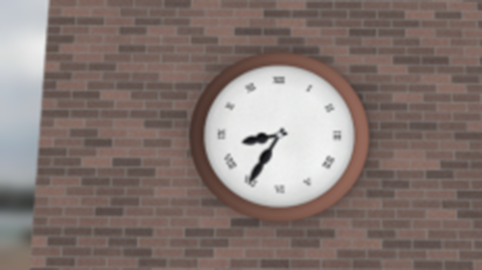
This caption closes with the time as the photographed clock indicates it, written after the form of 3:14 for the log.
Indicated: 8:35
